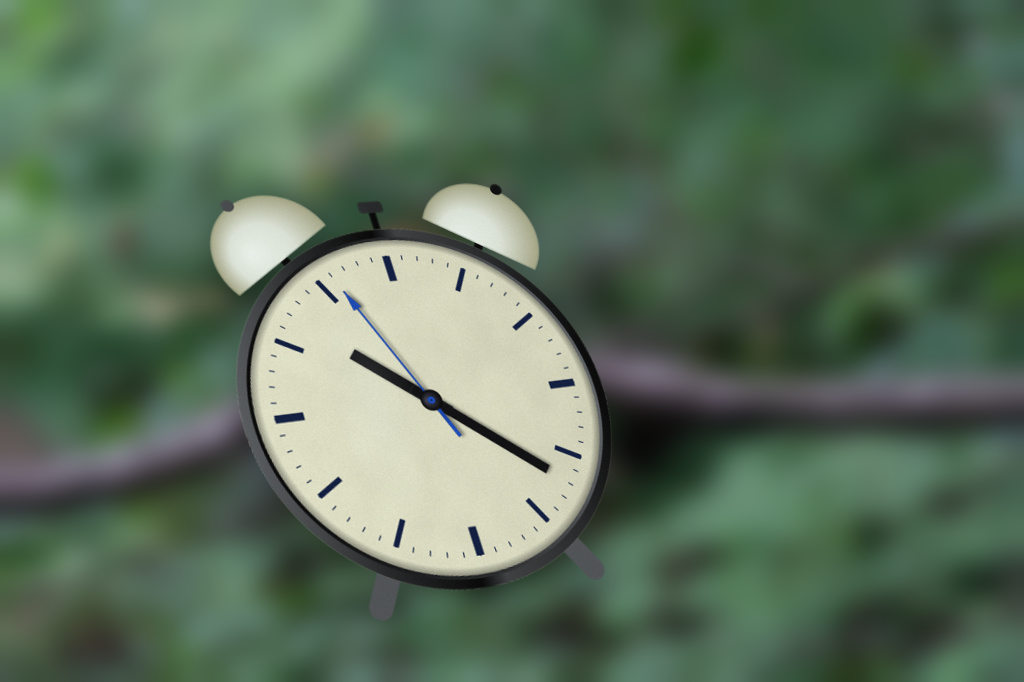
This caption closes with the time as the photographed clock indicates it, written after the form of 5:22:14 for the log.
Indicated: 10:21:56
